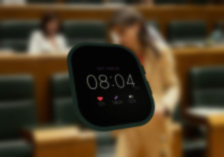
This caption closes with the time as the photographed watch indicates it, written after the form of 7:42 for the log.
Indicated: 8:04
